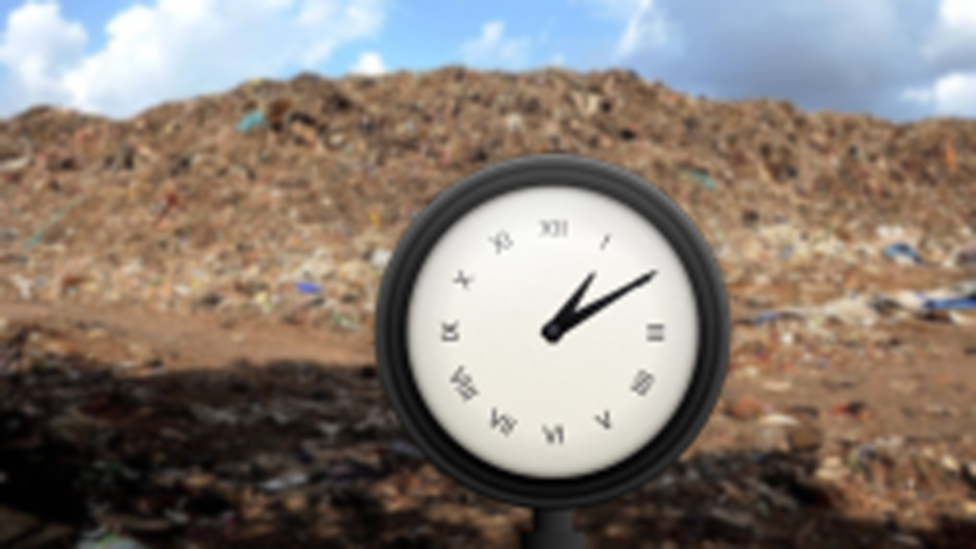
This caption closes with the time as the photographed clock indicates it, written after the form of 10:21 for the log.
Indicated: 1:10
